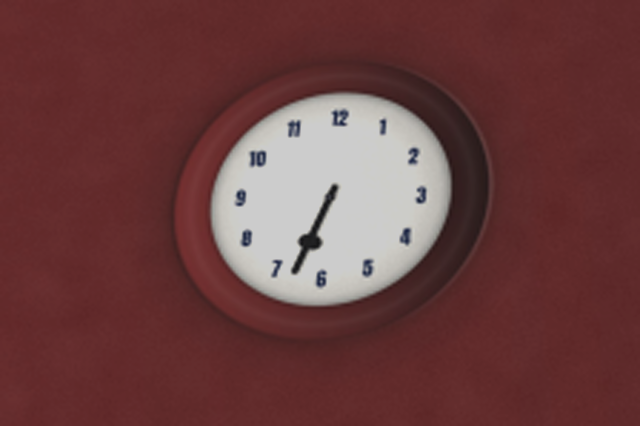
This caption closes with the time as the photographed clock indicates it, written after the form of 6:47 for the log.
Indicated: 6:33
